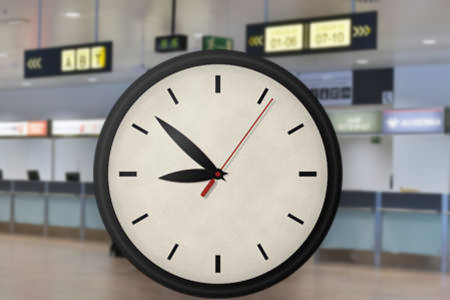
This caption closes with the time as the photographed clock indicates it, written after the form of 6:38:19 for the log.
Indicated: 8:52:06
